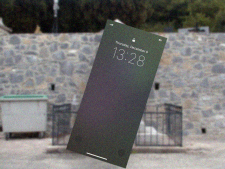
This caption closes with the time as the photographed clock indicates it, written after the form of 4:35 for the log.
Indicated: 13:28
